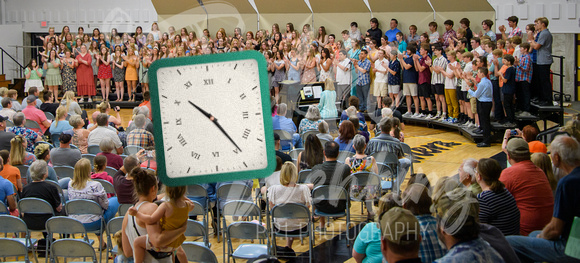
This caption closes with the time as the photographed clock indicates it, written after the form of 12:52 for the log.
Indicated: 10:24
